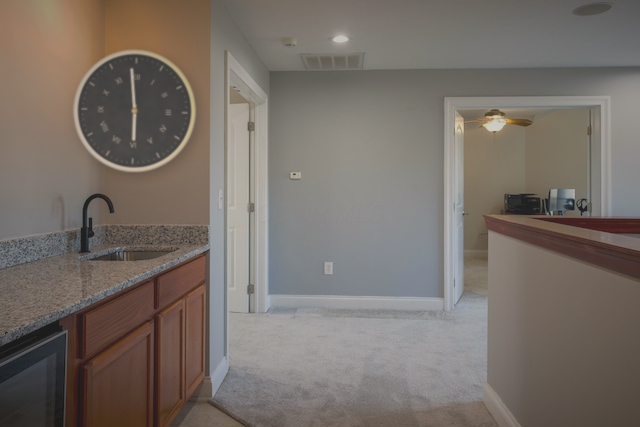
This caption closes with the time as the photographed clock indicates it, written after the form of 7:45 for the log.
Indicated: 5:59
